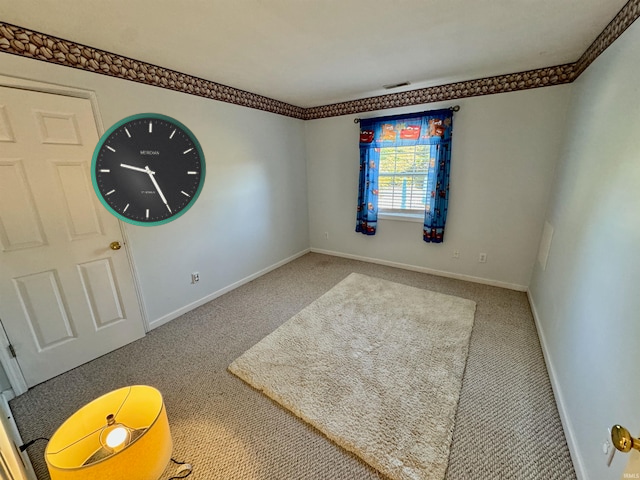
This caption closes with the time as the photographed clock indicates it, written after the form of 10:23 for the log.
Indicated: 9:25
